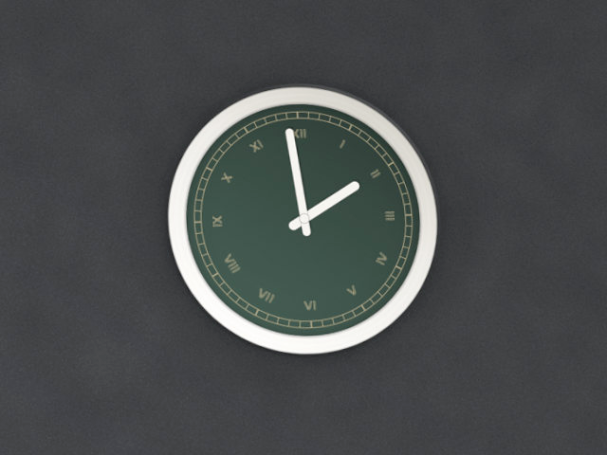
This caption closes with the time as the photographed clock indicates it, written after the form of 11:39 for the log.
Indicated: 1:59
